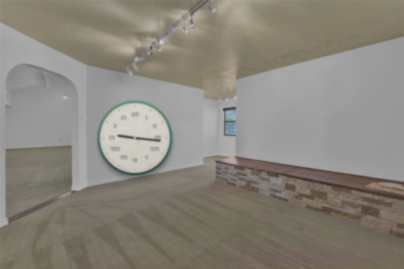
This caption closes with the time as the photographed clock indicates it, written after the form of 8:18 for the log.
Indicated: 9:16
